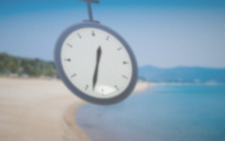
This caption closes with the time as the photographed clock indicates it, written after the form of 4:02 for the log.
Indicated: 12:33
